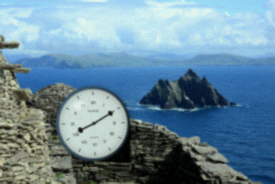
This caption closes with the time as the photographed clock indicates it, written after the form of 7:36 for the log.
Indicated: 8:10
